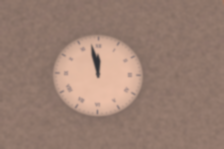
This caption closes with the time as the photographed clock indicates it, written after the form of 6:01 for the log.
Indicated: 11:58
